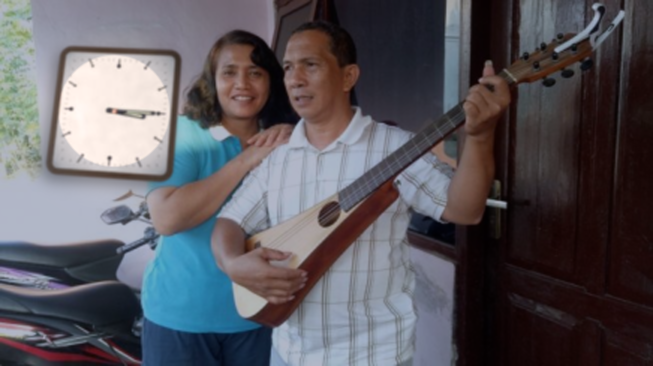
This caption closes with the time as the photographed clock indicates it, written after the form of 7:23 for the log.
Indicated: 3:15
